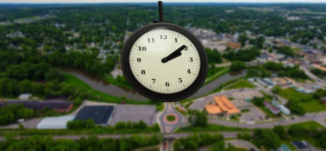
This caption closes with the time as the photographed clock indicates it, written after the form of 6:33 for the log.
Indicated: 2:09
